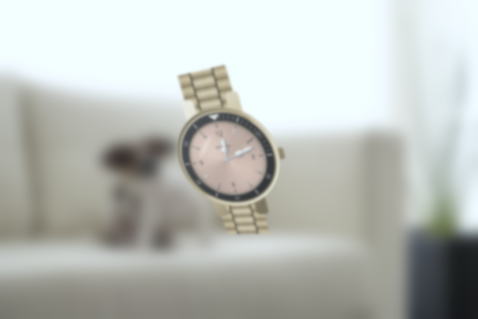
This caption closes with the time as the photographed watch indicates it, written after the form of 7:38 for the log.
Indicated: 12:12
